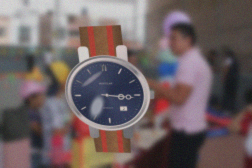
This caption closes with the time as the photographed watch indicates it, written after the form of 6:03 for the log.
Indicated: 3:16
